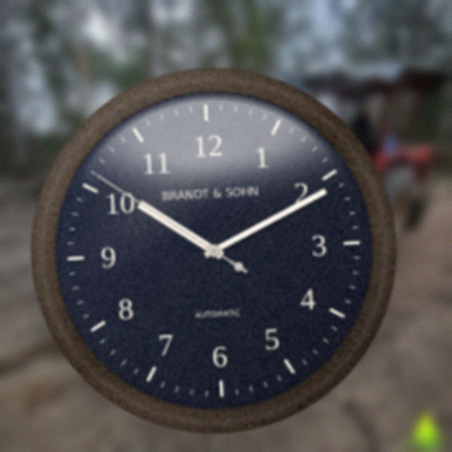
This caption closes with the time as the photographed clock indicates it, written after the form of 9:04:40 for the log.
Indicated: 10:10:51
